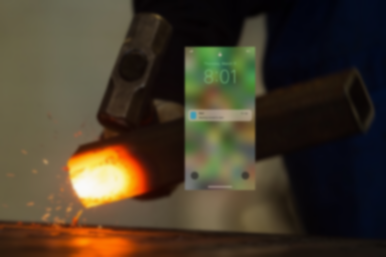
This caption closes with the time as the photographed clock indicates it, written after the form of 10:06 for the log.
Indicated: 8:01
